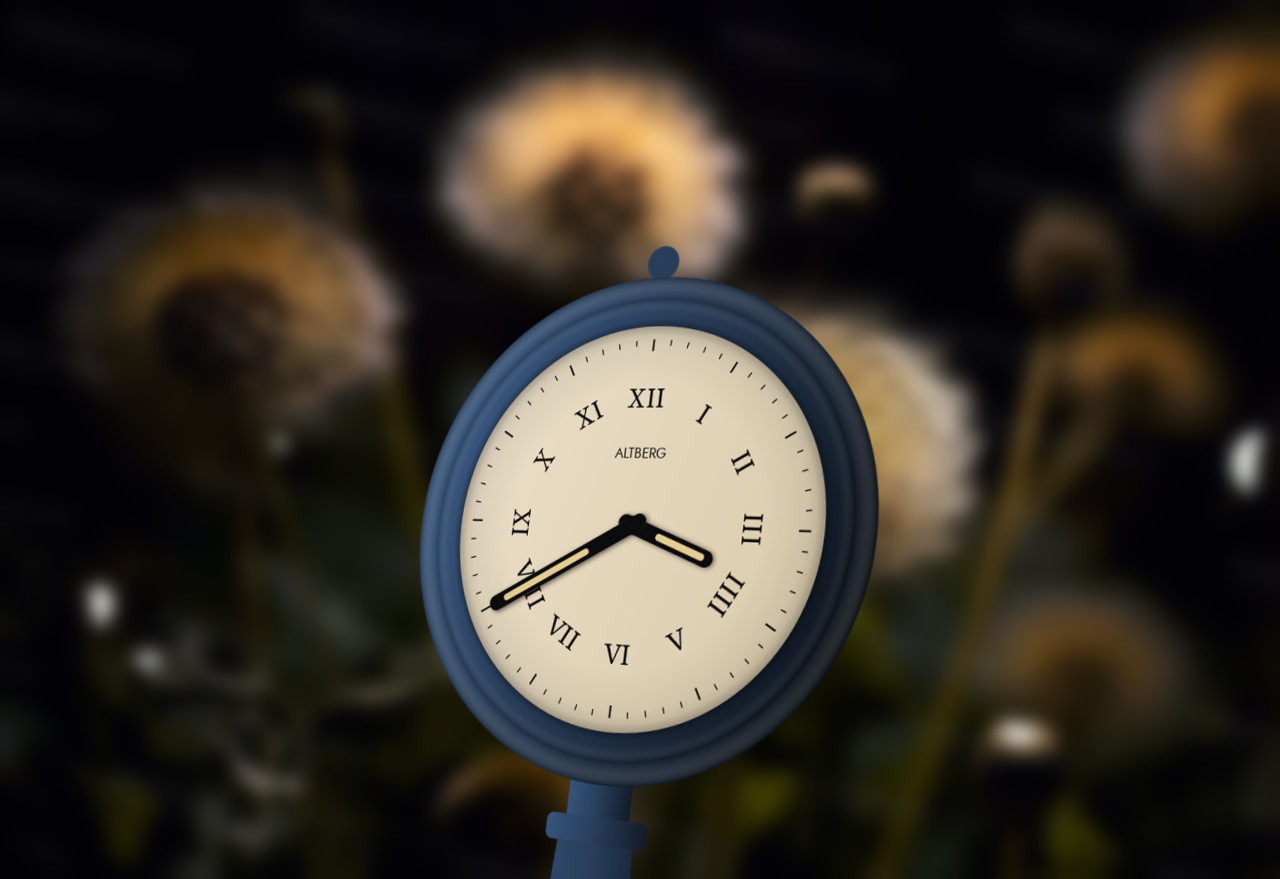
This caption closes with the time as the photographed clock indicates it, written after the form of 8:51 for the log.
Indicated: 3:40
